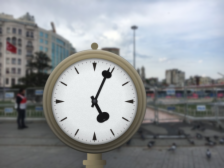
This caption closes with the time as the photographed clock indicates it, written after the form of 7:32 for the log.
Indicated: 5:04
